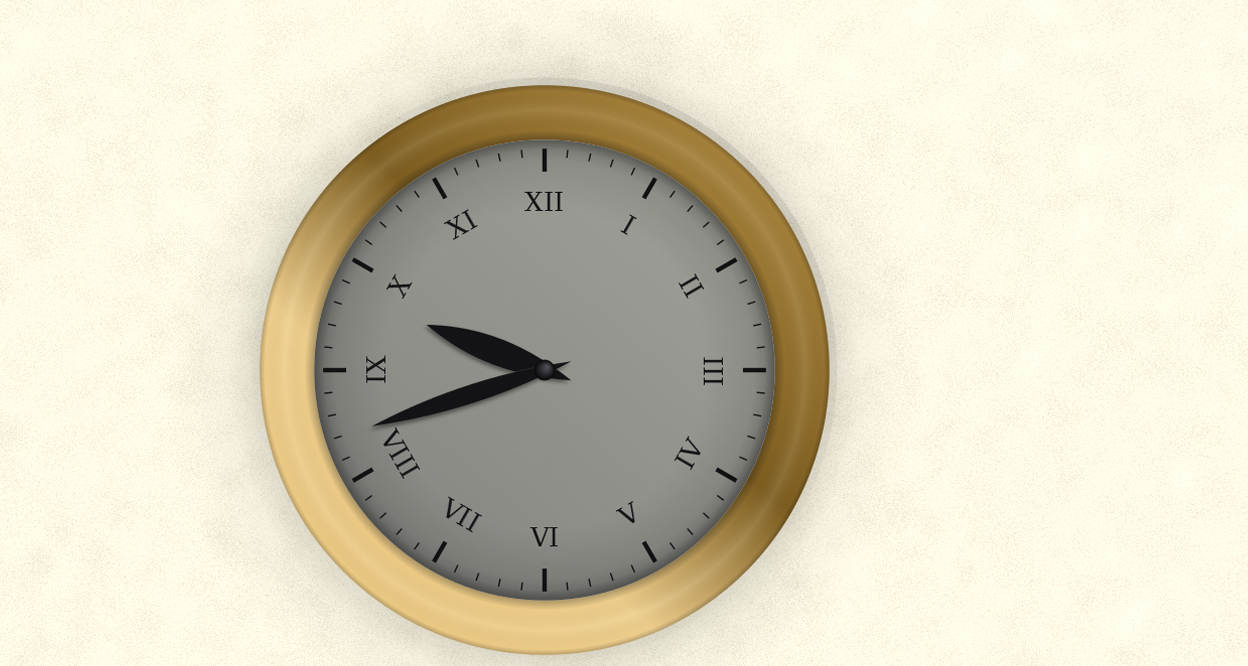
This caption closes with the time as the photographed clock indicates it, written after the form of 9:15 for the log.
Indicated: 9:42
